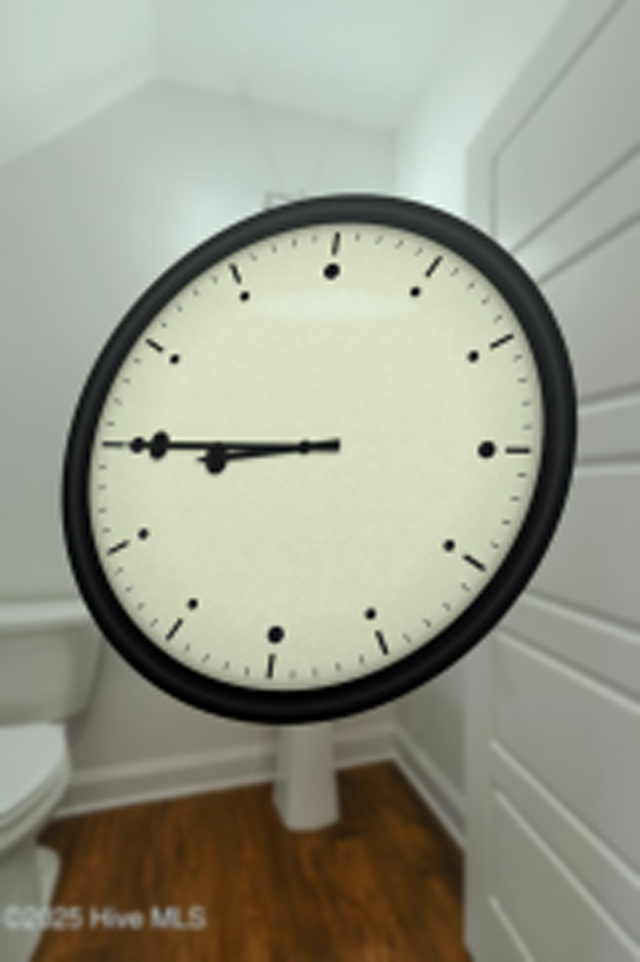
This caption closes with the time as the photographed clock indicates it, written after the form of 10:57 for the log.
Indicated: 8:45
